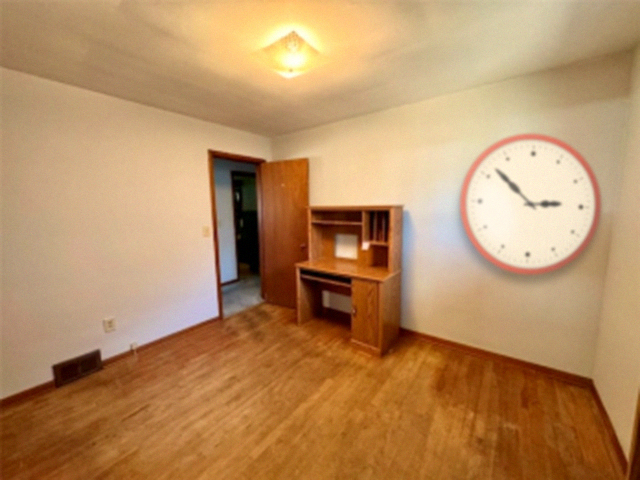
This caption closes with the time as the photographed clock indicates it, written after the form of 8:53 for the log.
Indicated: 2:52
